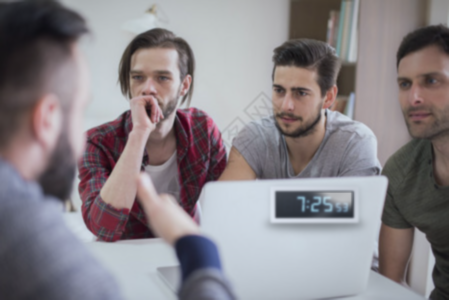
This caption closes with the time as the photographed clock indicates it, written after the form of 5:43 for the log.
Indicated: 7:25
